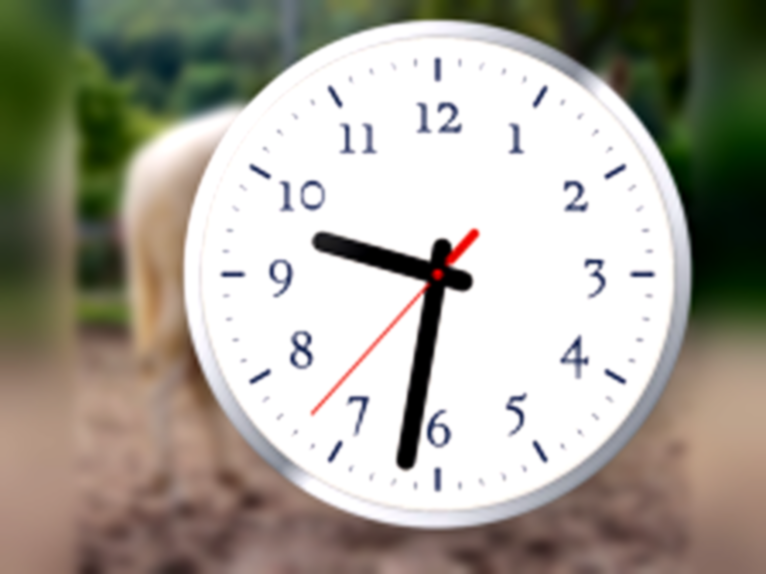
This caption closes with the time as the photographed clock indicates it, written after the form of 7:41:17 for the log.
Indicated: 9:31:37
